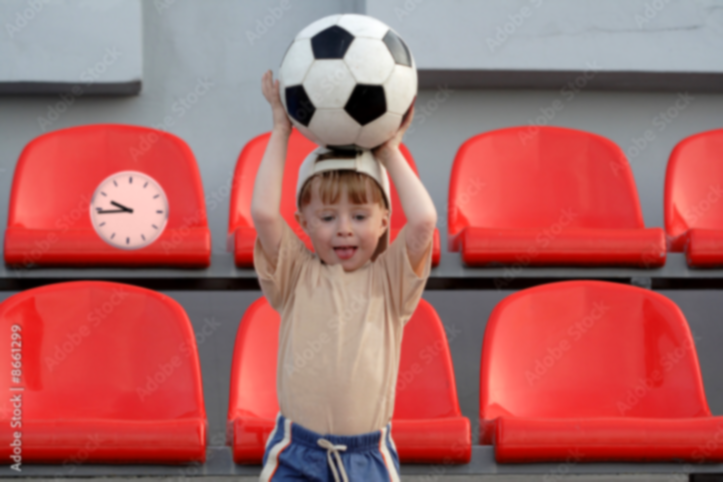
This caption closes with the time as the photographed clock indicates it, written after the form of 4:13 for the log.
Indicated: 9:44
